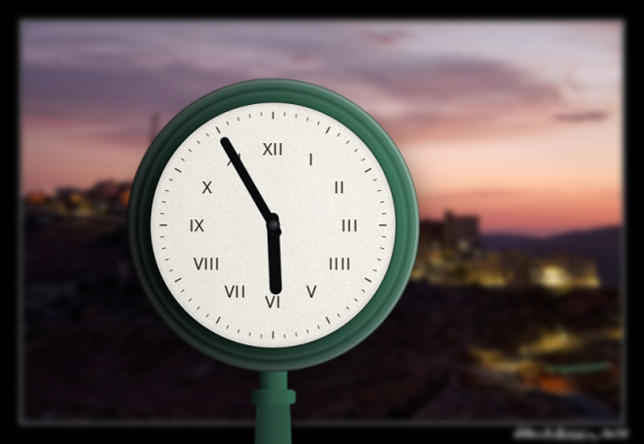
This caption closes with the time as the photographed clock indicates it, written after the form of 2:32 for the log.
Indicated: 5:55
